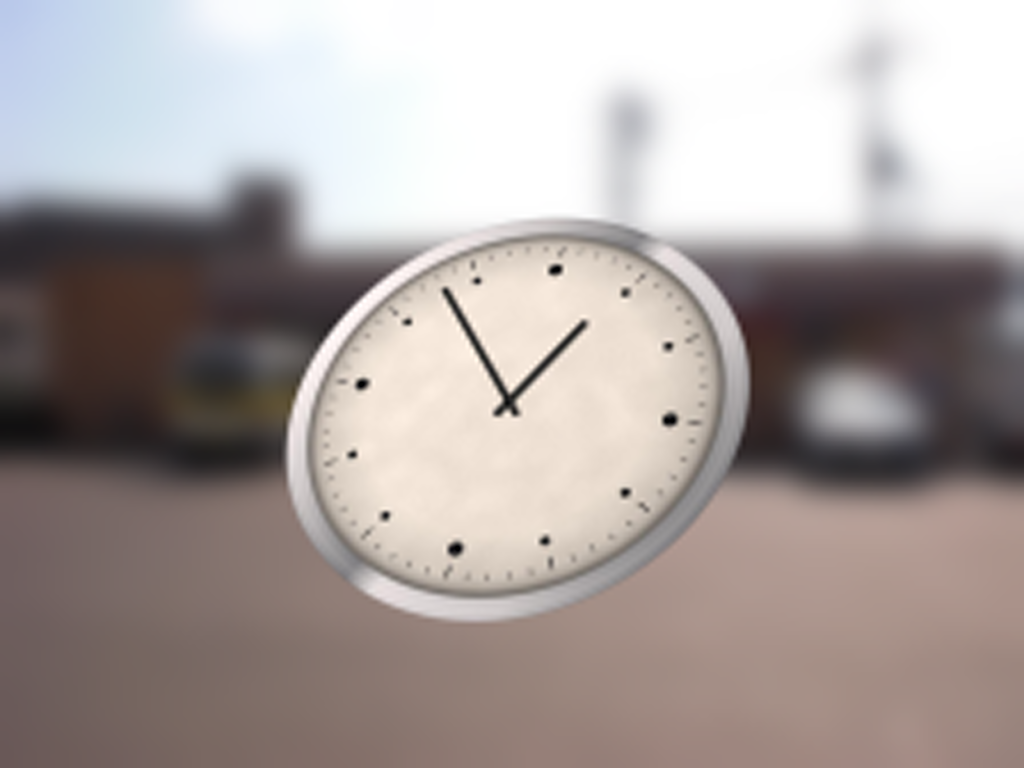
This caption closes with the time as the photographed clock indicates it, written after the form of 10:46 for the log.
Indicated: 12:53
